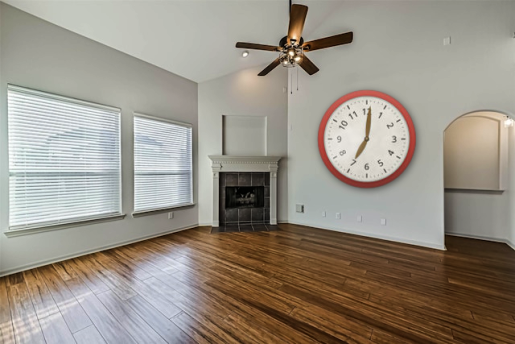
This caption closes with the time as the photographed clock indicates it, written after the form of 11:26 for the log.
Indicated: 7:01
